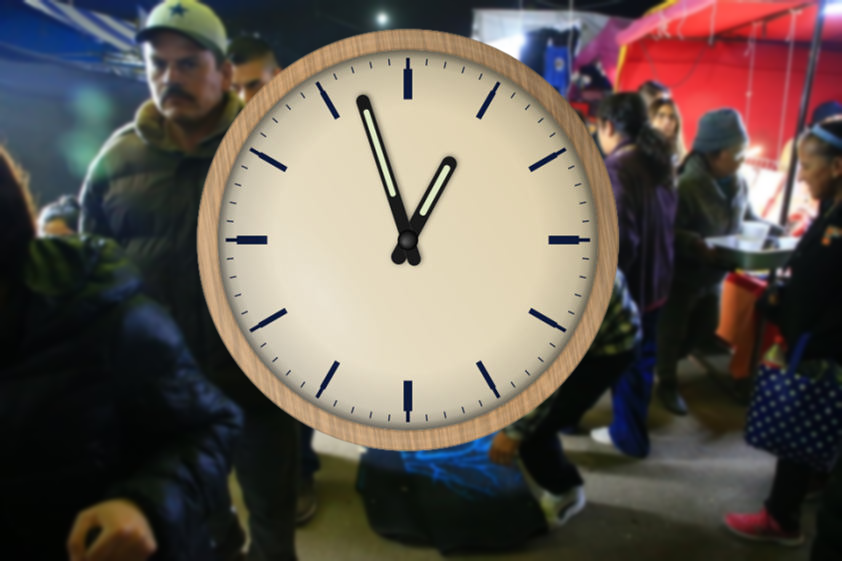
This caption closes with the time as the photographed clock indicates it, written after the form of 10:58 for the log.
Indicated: 12:57
